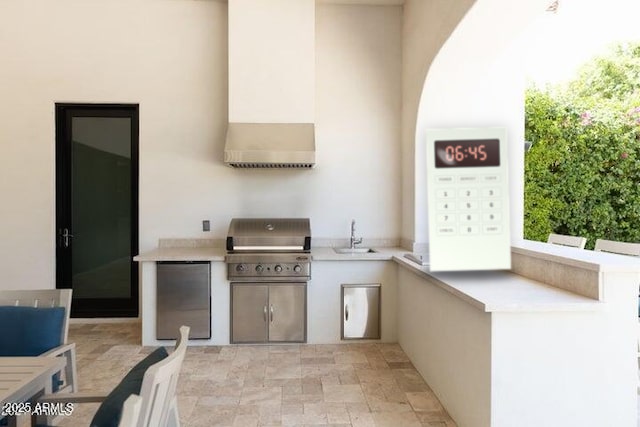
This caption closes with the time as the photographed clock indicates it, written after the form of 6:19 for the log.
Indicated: 6:45
